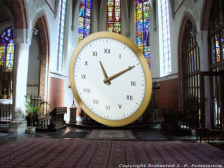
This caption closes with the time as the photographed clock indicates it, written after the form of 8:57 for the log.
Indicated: 11:10
